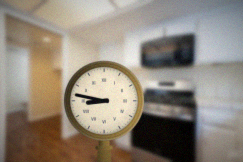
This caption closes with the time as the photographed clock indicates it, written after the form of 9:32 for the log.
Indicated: 8:47
